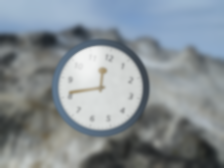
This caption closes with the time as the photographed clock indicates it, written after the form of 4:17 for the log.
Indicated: 11:41
